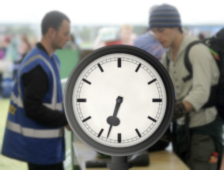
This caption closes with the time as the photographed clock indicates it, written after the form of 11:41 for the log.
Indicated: 6:33
